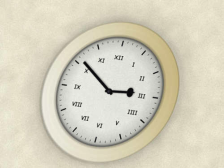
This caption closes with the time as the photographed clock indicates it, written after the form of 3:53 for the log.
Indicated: 2:51
